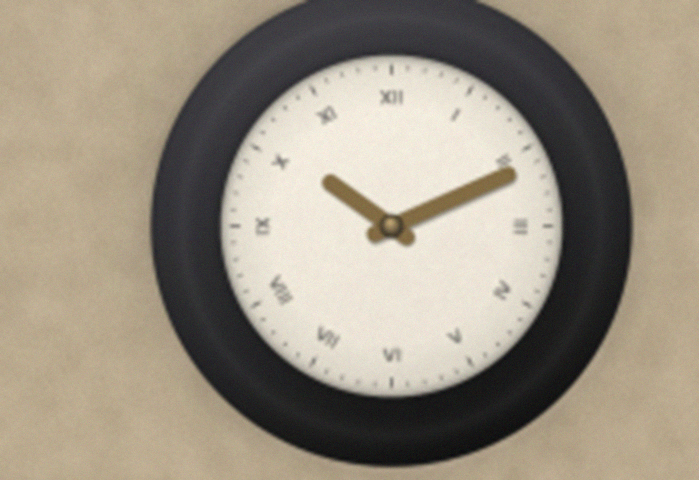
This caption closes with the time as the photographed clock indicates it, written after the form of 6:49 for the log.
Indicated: 10:11
